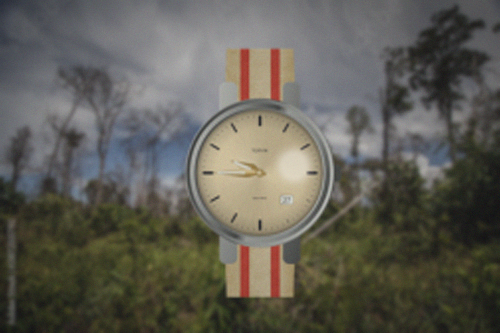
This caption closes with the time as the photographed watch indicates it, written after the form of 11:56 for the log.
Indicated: 9:45
